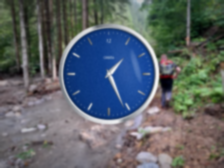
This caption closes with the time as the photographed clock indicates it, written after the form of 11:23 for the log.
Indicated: 1:26
